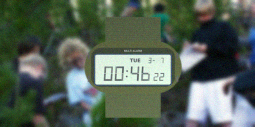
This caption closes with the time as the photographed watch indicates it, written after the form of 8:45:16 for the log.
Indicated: 0:46:22
